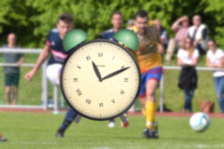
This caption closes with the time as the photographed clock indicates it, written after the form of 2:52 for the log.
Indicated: 11:11
